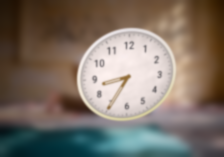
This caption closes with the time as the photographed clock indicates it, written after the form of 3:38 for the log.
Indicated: 8:35
